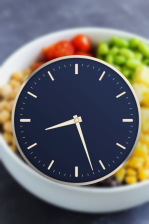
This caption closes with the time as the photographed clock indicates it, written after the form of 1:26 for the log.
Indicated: 8:27
